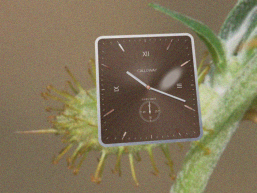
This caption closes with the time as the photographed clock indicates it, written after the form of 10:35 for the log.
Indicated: 10:19
